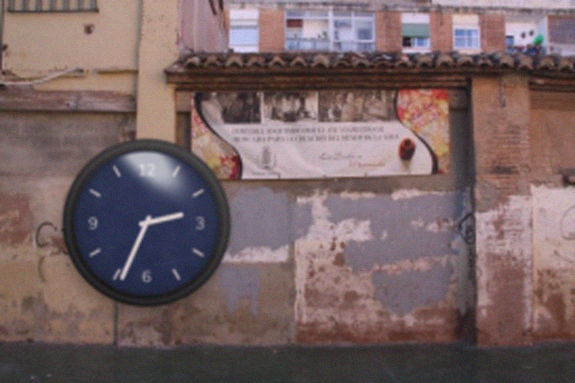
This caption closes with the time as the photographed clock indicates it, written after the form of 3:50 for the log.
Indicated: 2:34
